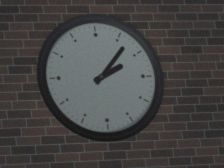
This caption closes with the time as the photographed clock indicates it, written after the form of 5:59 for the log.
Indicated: 2:07
